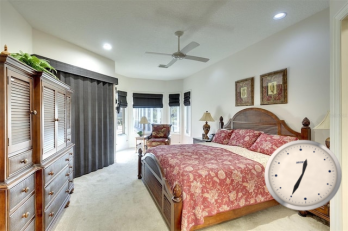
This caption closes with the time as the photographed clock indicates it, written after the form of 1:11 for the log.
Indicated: 12:35
